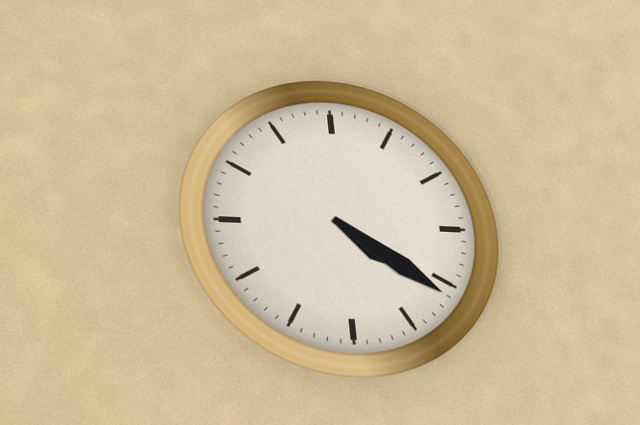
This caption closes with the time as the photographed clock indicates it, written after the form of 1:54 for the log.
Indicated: 4:21
